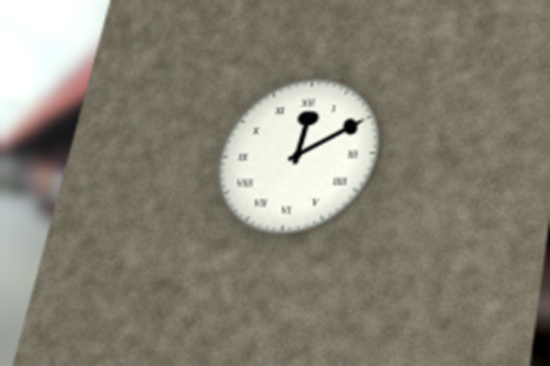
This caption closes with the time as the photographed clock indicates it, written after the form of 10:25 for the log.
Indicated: 12:10
